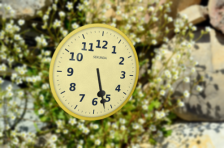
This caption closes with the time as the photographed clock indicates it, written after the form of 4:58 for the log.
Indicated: 5:27
